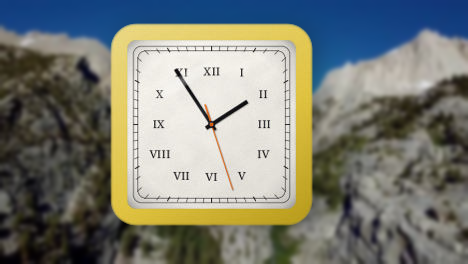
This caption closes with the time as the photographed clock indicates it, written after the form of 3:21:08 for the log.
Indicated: 1:54:27
